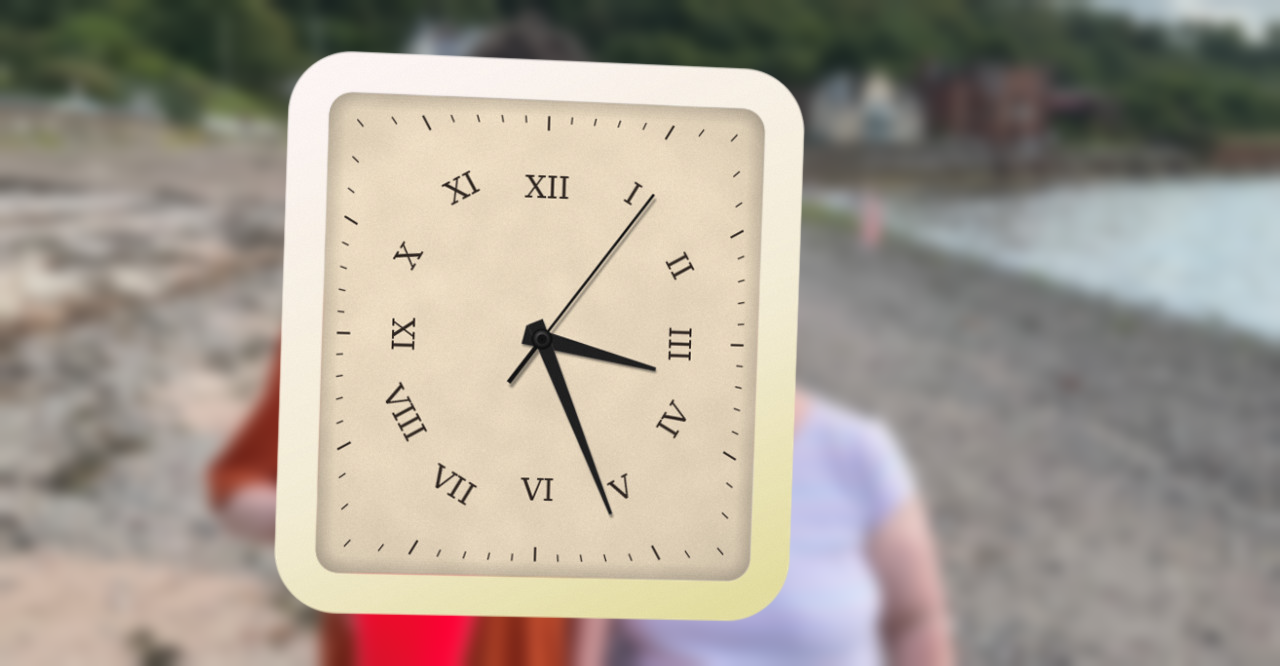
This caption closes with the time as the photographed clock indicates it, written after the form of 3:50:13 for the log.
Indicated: 3:26:06
